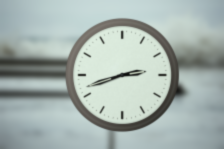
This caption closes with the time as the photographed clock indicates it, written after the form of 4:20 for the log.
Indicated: 2:42
